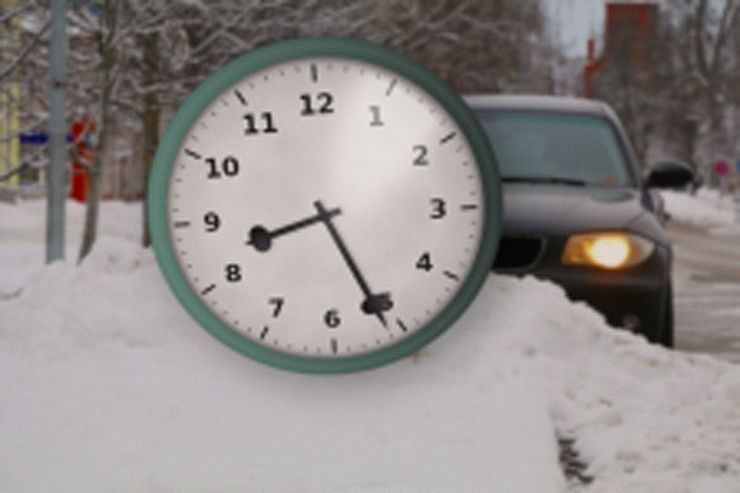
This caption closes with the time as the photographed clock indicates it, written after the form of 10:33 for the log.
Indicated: 8:26
